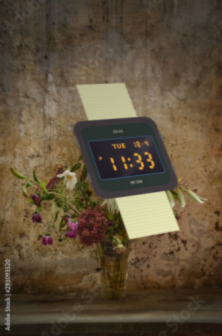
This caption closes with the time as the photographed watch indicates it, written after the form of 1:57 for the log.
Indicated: 11:33
